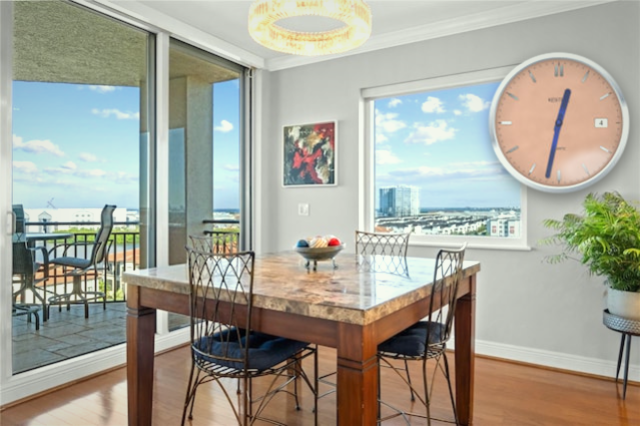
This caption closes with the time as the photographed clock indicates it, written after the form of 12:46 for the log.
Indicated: 12:32
